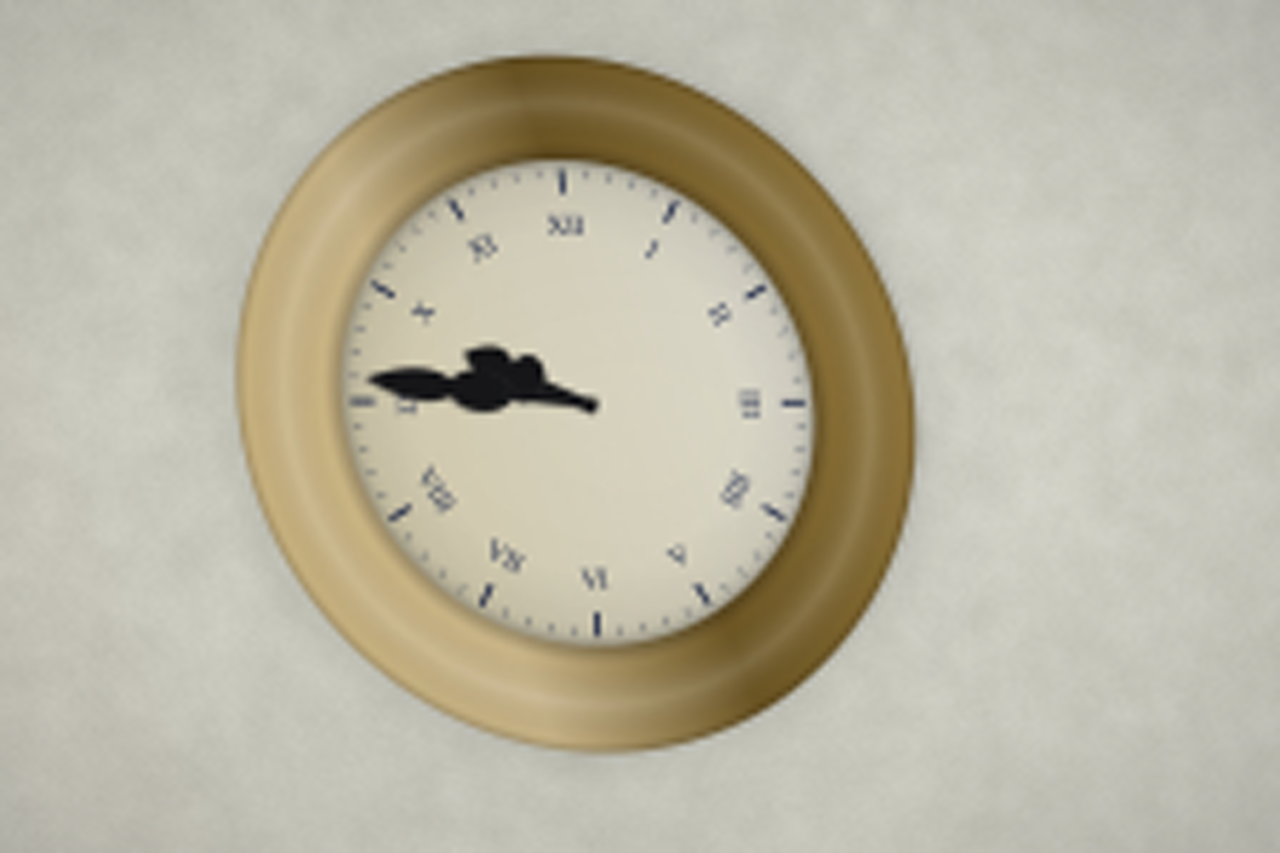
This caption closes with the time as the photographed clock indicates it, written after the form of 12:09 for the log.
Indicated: 9:46
